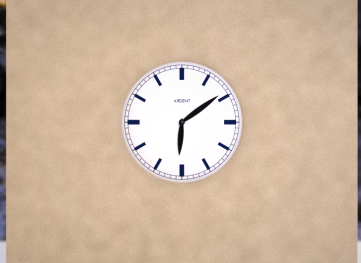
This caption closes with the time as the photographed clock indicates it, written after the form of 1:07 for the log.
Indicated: 6:09
